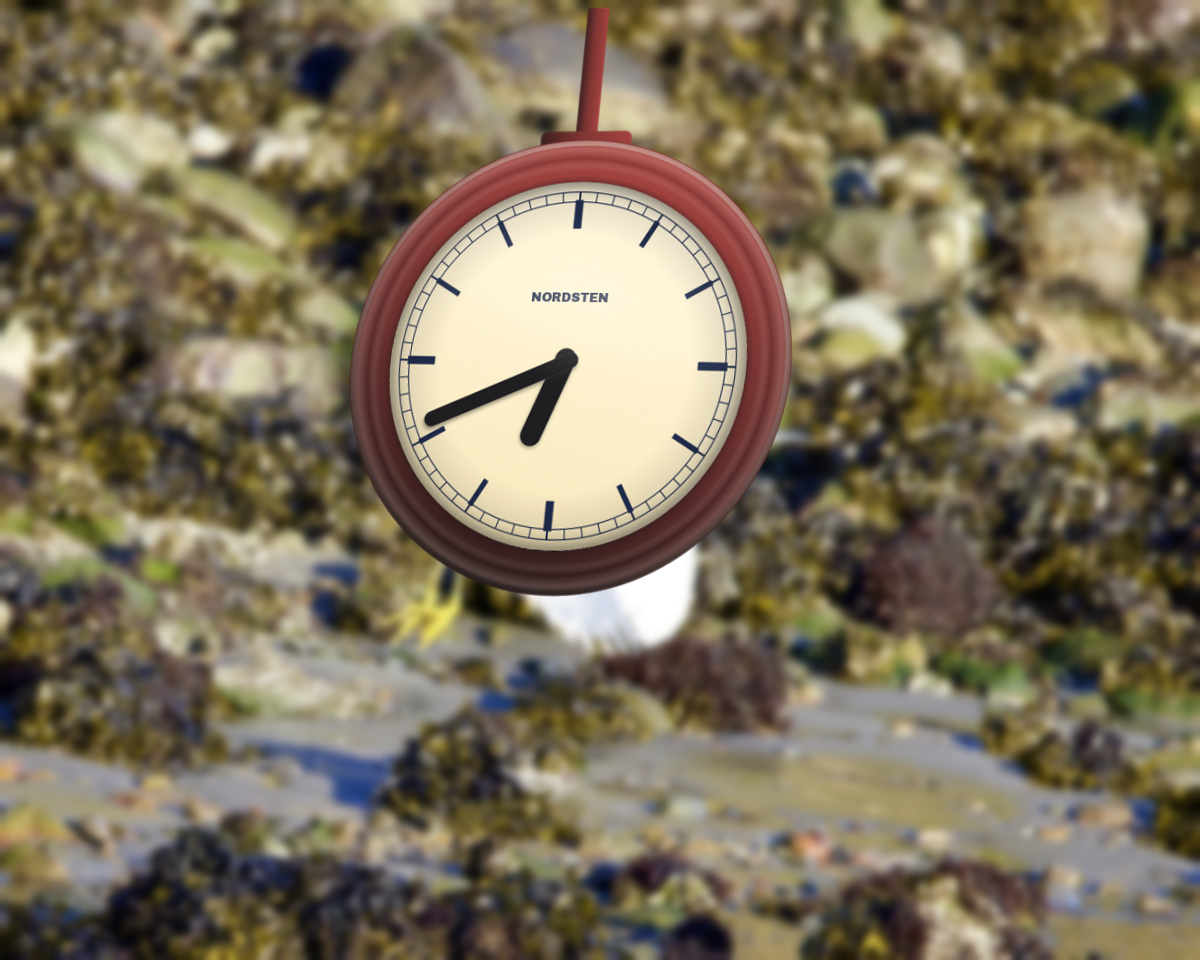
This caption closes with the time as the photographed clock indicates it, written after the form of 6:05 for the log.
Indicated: 6:41
